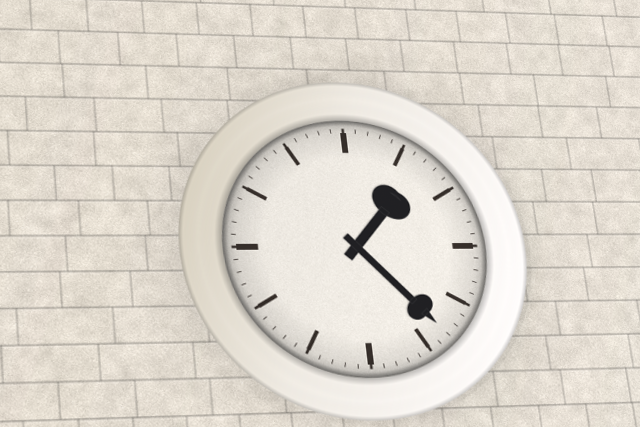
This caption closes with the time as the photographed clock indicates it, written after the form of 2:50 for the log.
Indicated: 1:23
